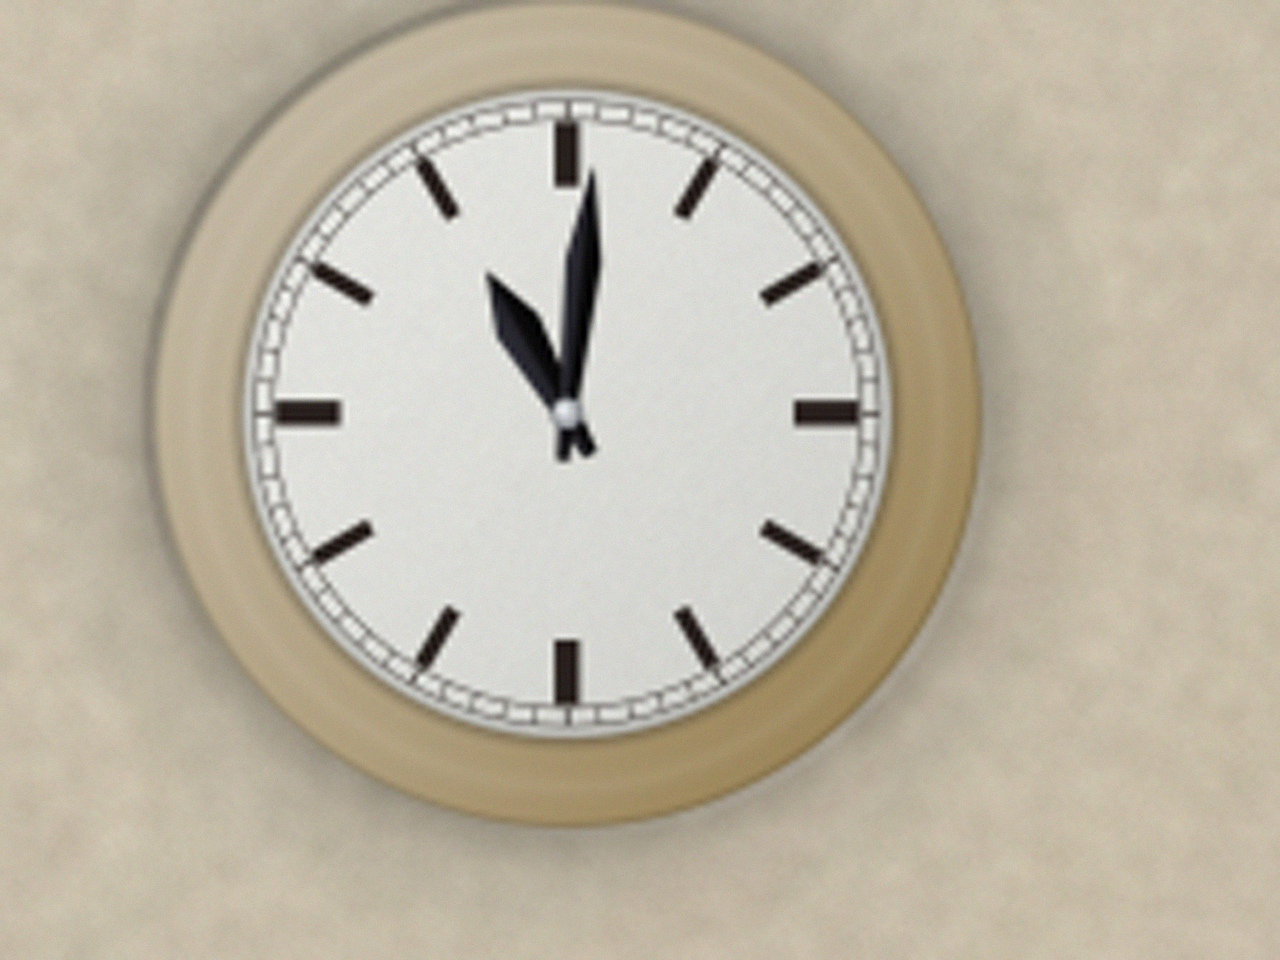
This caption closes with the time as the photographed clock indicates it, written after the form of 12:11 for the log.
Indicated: 11:01
